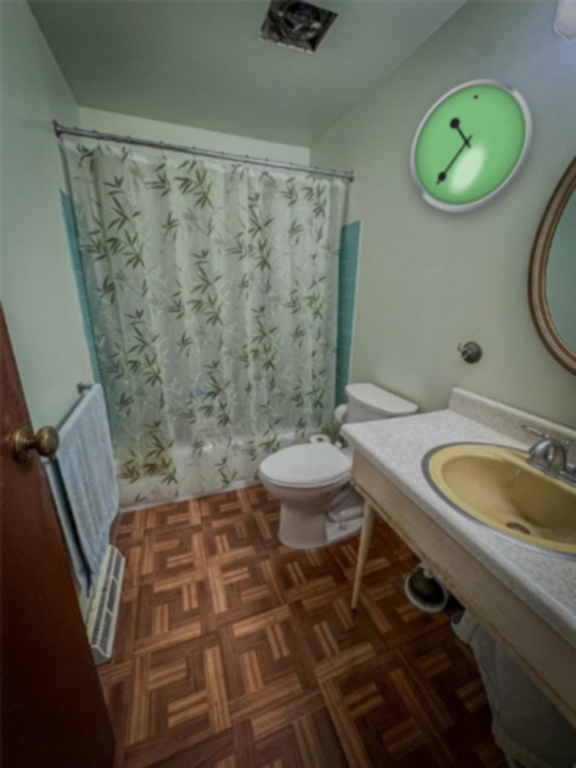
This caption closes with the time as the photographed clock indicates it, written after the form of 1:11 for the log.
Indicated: 10:35
